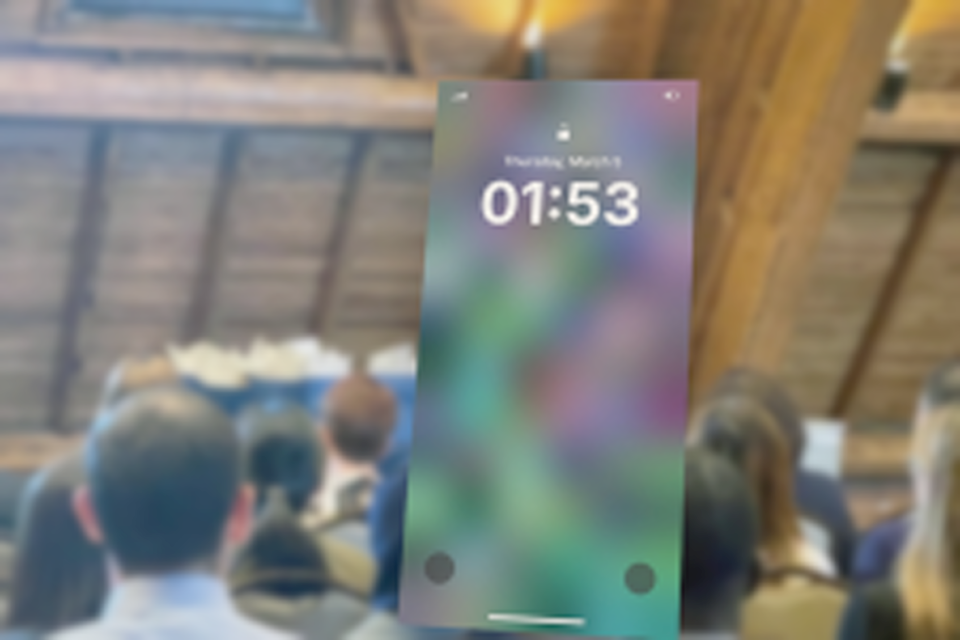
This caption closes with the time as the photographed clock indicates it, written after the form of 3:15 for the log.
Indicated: 1:53
